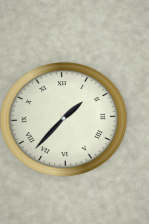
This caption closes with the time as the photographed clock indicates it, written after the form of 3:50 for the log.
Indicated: 1:37
